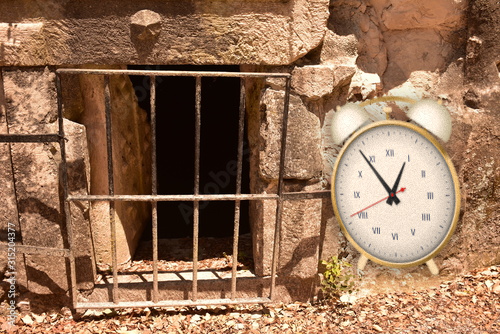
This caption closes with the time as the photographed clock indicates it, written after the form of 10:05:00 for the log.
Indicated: 12:53:41
